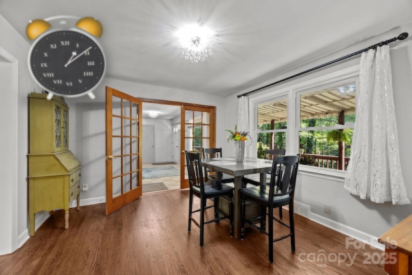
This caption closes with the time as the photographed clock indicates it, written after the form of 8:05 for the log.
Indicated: 1:09
